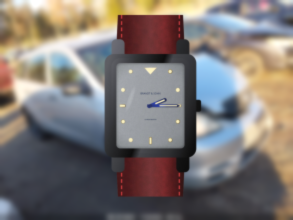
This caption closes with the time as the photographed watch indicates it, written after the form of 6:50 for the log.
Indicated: 2:15
